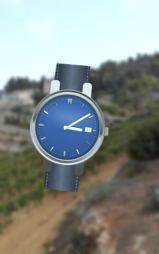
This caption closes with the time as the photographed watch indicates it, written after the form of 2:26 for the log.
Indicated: 3:09
